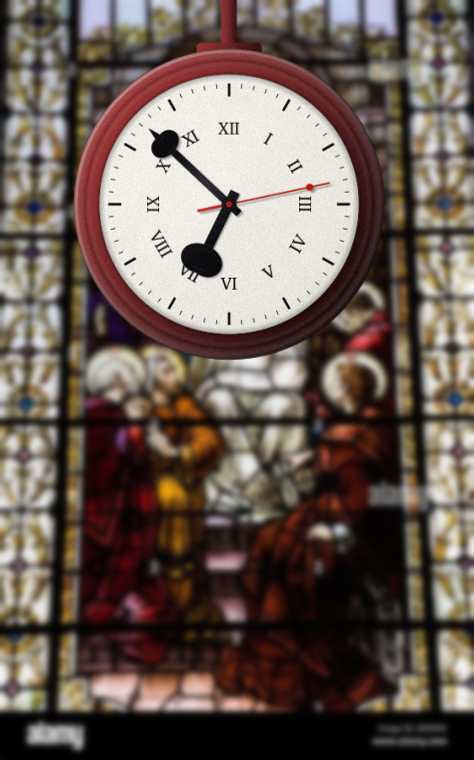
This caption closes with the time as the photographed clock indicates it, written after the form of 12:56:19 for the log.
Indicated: 6:52:13
